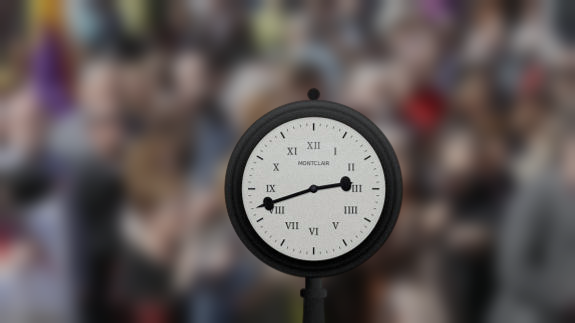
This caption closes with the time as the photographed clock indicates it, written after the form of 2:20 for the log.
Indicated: 2:42
